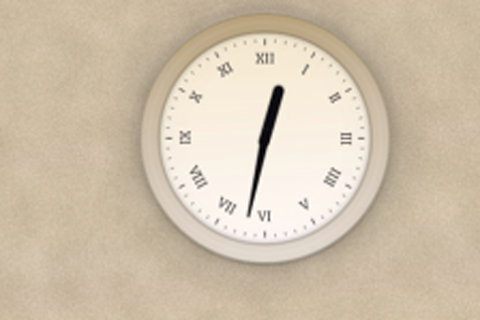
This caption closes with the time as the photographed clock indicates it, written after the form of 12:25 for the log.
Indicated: 12:32
